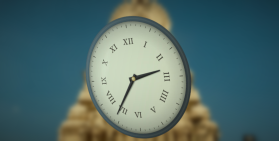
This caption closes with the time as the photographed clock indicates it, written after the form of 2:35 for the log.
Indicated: 2:36
